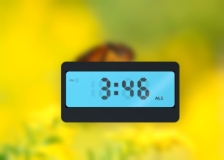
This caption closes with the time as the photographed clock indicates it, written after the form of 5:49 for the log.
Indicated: 3:46
